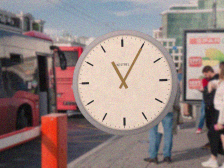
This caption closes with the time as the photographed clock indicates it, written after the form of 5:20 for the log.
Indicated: 11:05
